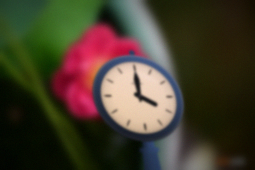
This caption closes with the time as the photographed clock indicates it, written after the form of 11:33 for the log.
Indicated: 4:00
